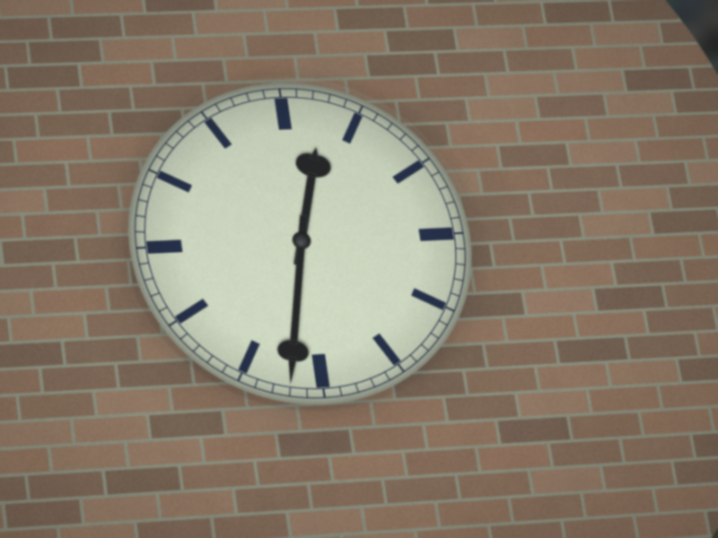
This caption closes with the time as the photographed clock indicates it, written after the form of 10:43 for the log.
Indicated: 12:32
